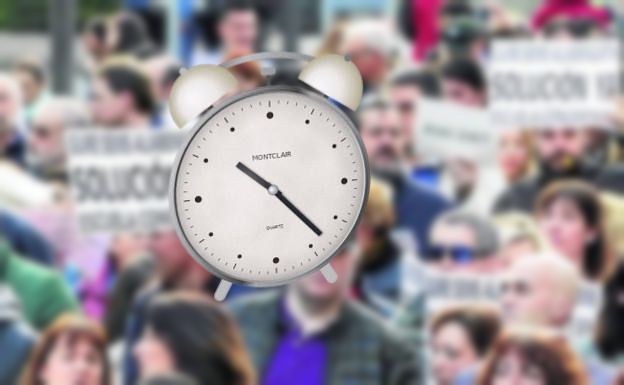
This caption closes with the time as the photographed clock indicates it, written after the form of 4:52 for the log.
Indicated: 10:23
